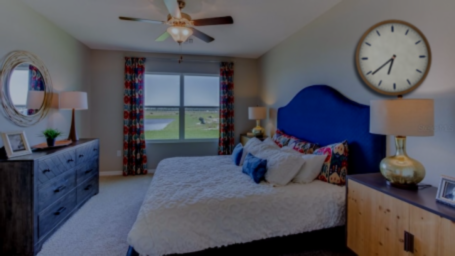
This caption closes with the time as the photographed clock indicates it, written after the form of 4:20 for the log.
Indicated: 6:39
